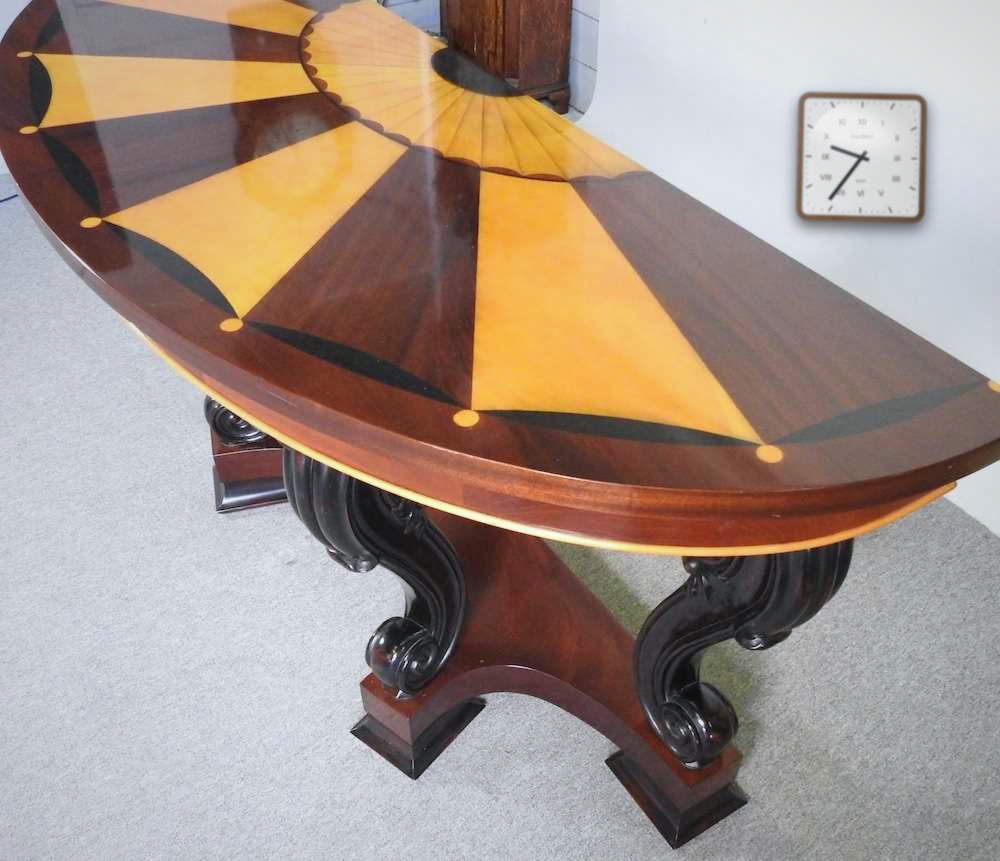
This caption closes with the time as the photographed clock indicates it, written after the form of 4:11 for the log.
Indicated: 9:36
